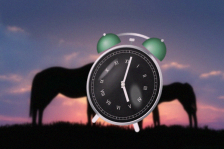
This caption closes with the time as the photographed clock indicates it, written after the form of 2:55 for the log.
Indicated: 5:01
